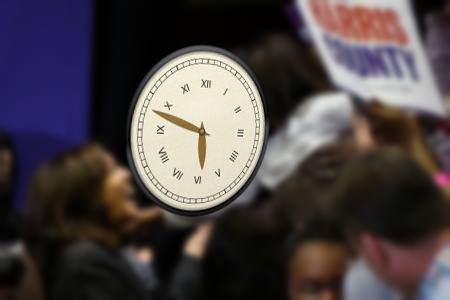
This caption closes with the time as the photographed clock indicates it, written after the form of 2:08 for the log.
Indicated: 5:48
